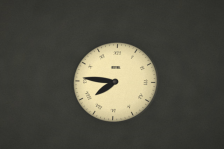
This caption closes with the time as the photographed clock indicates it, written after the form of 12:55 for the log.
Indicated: 7:46
